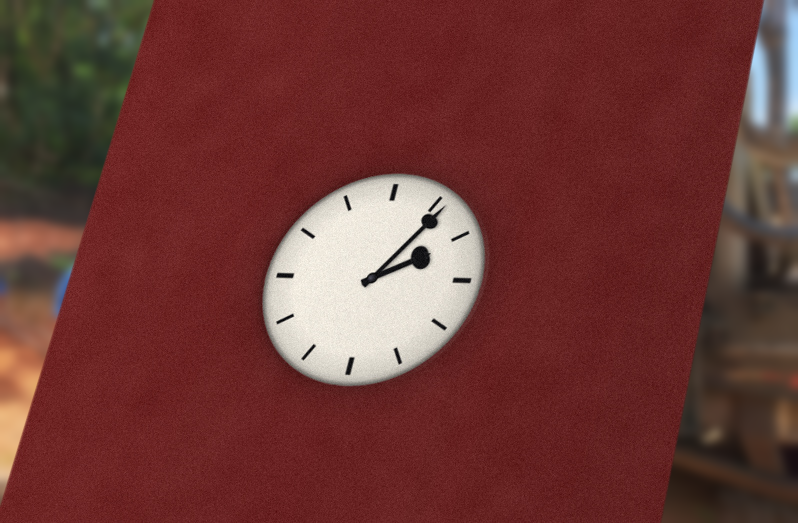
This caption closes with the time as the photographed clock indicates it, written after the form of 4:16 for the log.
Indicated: 2:06
